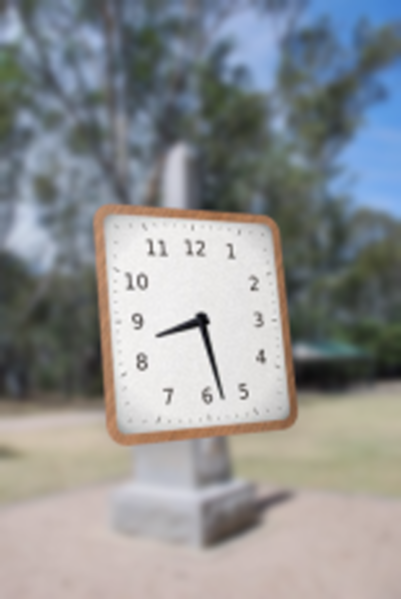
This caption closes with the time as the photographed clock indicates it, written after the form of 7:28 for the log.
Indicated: 8:28
